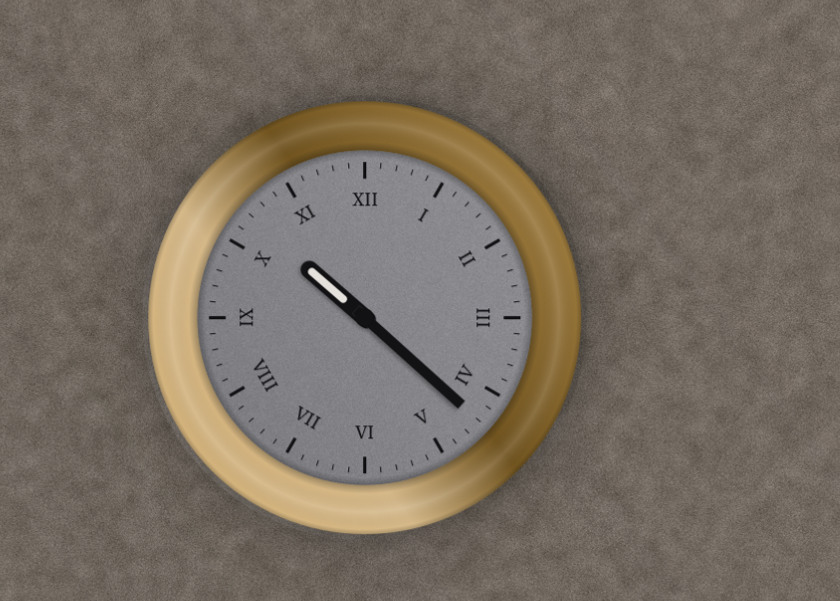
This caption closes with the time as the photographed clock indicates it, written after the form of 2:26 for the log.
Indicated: 10:22
